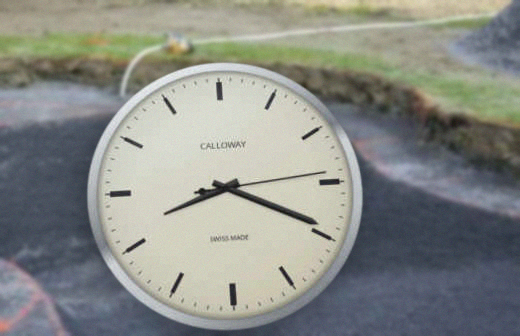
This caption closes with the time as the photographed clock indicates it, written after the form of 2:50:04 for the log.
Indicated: 8:19:14
